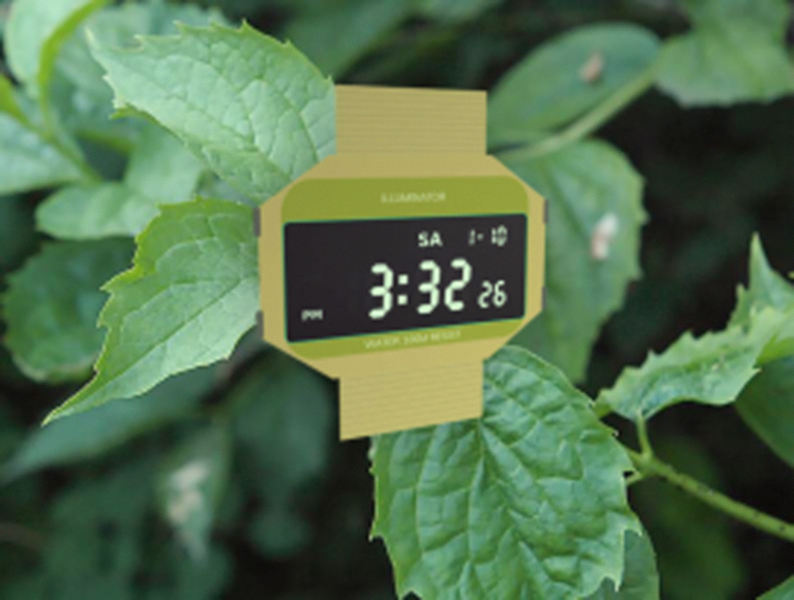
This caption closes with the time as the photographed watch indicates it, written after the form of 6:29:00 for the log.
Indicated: 3:32:26
